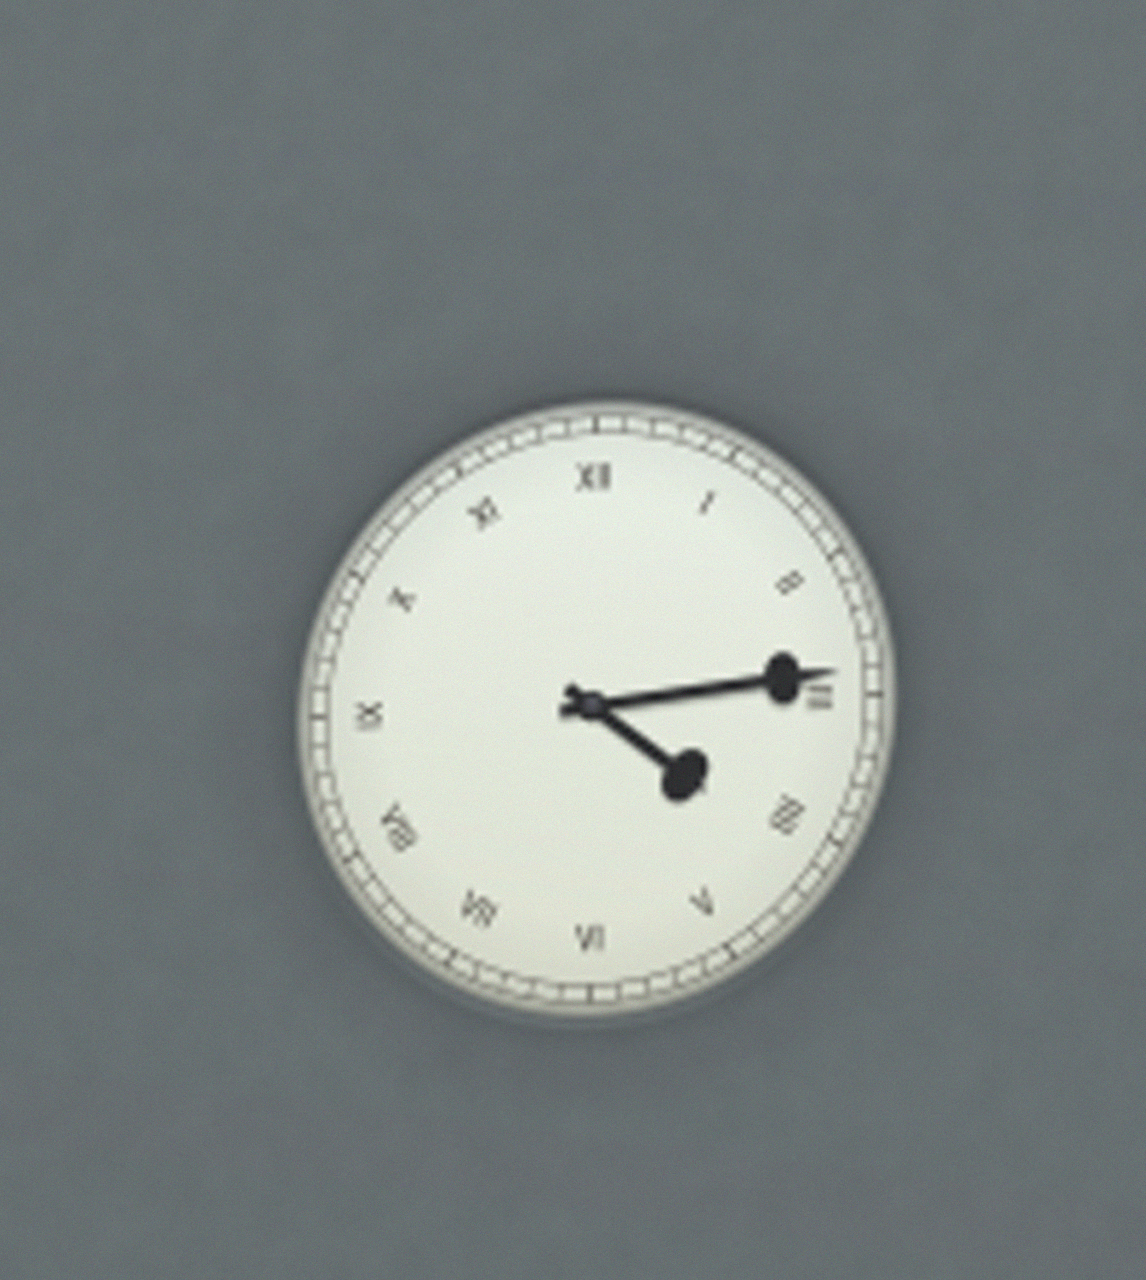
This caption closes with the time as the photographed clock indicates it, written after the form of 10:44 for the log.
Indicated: 4:14
